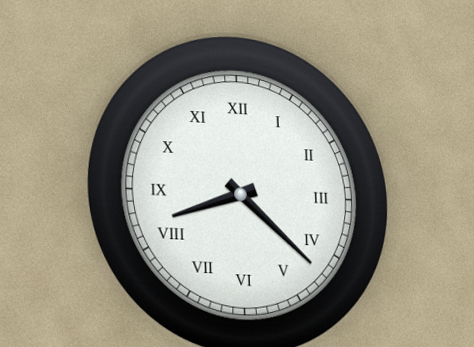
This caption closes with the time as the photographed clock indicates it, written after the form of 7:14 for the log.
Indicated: 8:22
